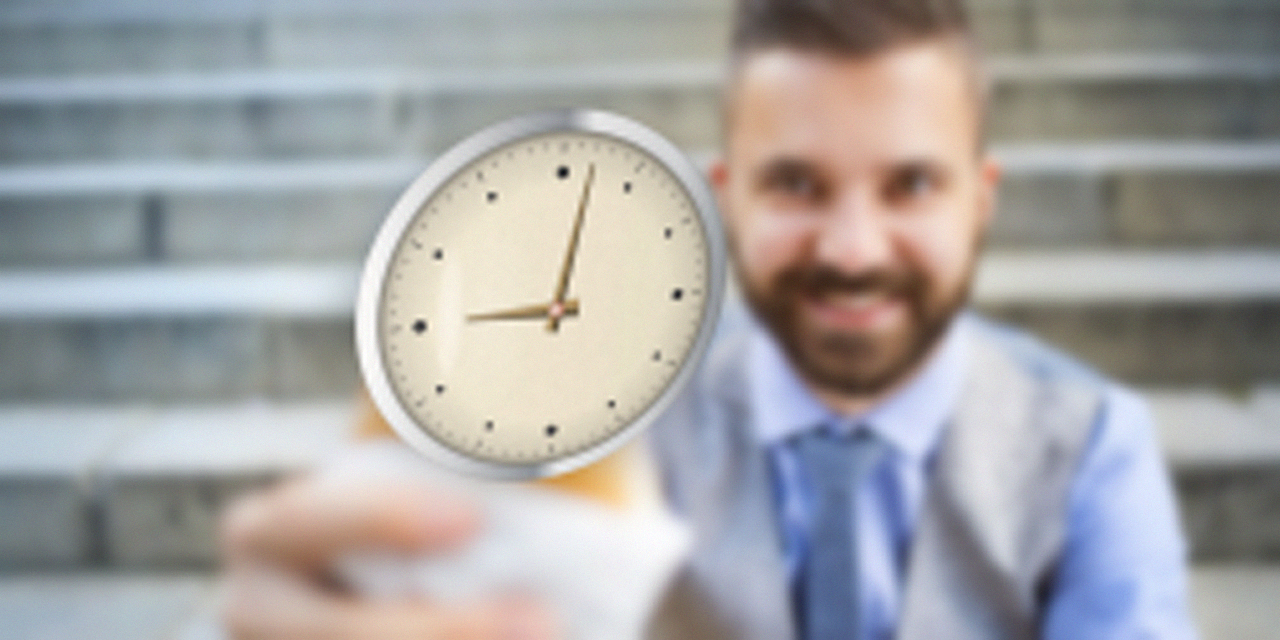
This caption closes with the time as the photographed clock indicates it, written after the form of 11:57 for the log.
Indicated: 9:02
